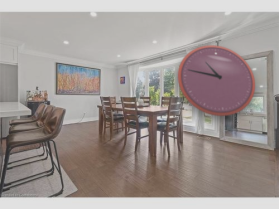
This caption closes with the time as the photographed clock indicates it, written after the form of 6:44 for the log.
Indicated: 10:47
